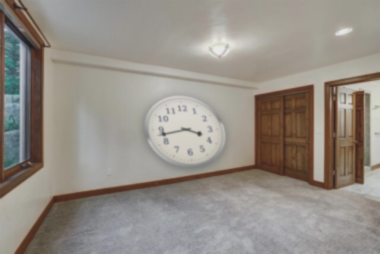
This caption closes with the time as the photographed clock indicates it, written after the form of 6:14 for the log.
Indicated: 3:43
